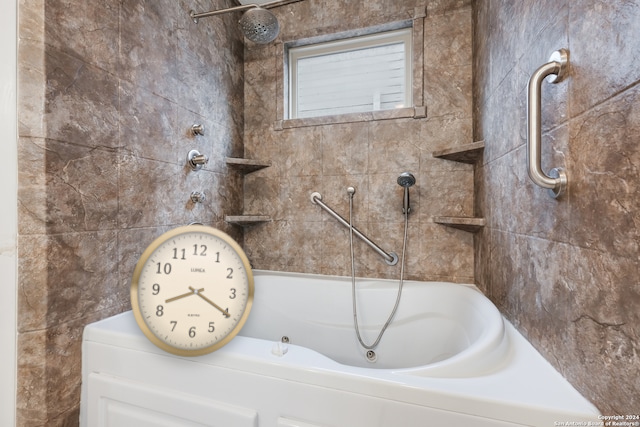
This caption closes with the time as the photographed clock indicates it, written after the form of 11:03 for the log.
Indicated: 8:20
